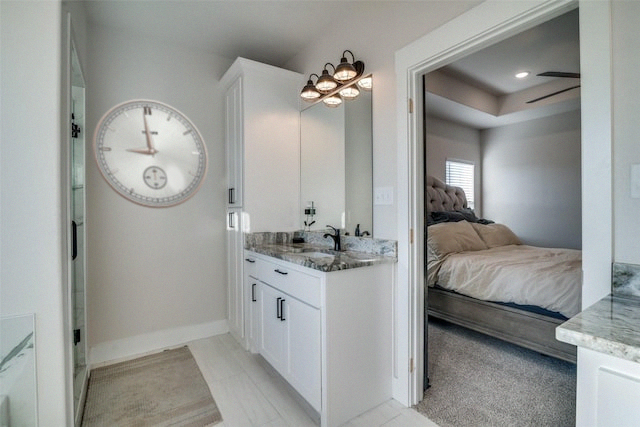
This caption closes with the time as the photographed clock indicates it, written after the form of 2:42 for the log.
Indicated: 8:59
